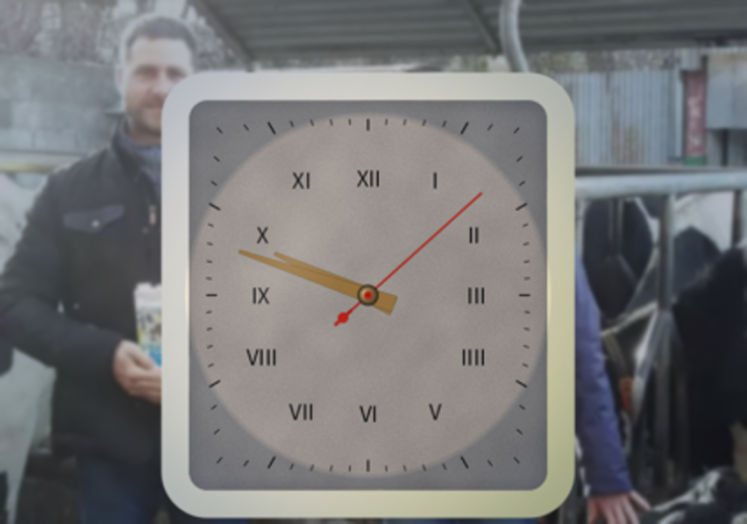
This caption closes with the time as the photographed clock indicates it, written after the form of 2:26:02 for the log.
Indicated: 9:48:08
